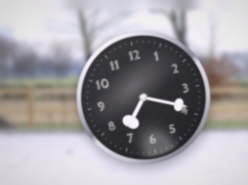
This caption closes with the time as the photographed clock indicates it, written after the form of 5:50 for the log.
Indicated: 7:19
